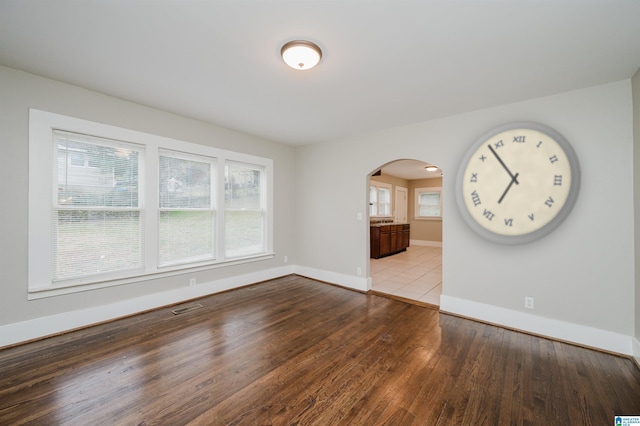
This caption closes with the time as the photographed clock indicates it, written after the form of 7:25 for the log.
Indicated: 6:53
